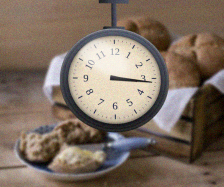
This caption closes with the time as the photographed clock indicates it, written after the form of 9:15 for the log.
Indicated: 3:16
